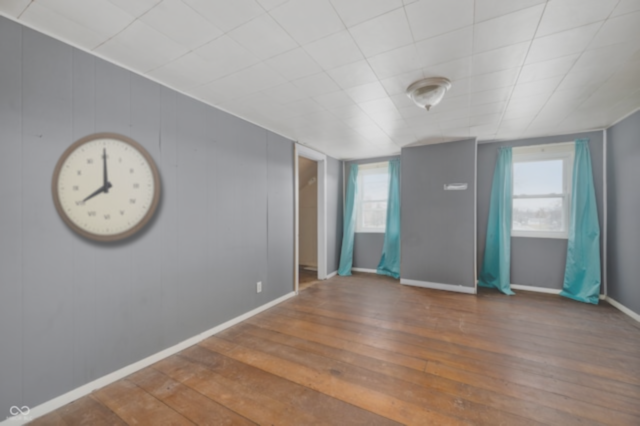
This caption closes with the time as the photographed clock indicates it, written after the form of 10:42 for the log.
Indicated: 8:00
